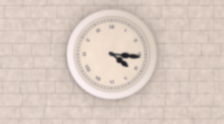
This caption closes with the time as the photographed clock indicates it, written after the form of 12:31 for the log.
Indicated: 4:16
